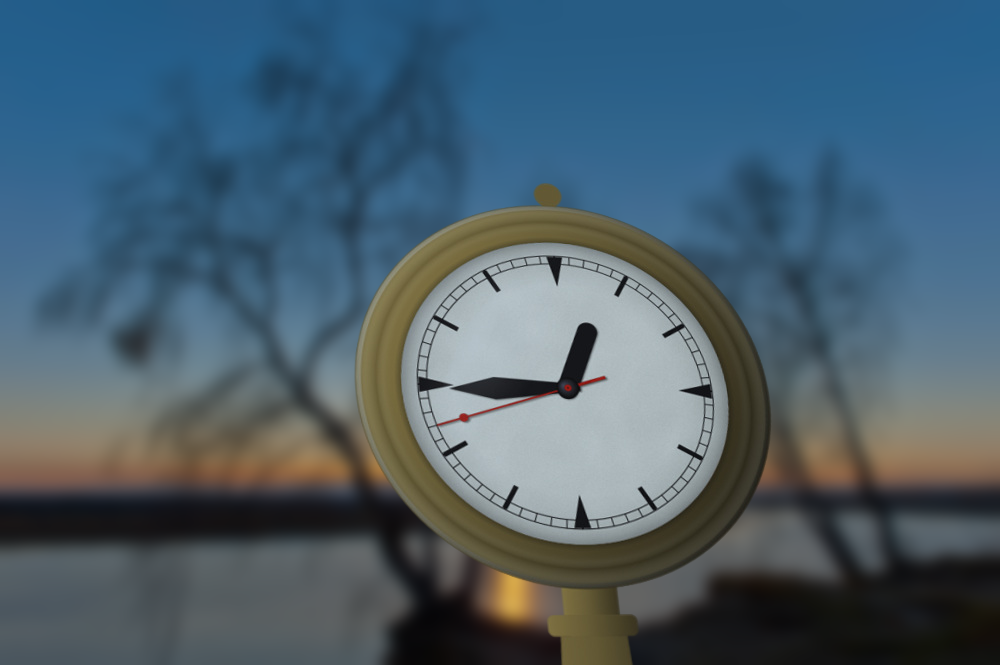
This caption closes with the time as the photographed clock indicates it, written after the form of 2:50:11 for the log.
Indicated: 12:44:42
